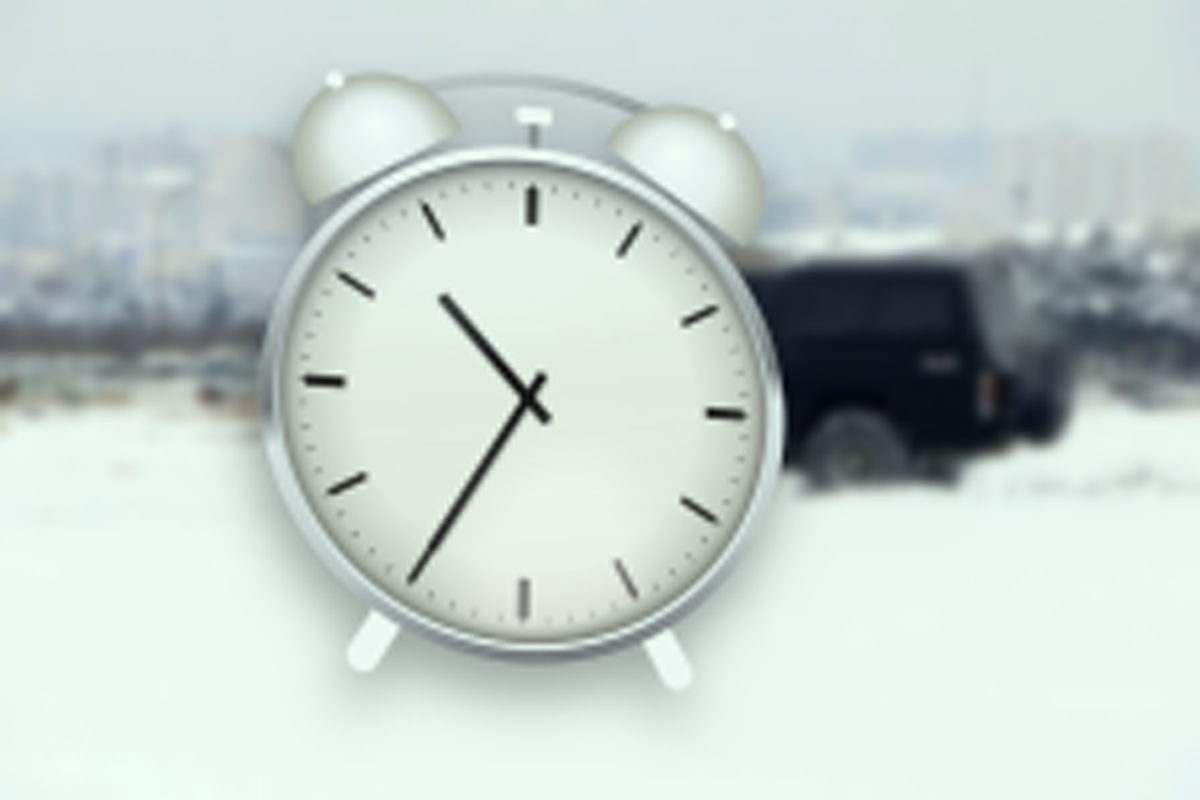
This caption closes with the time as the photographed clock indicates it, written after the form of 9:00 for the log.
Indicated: 10:35
